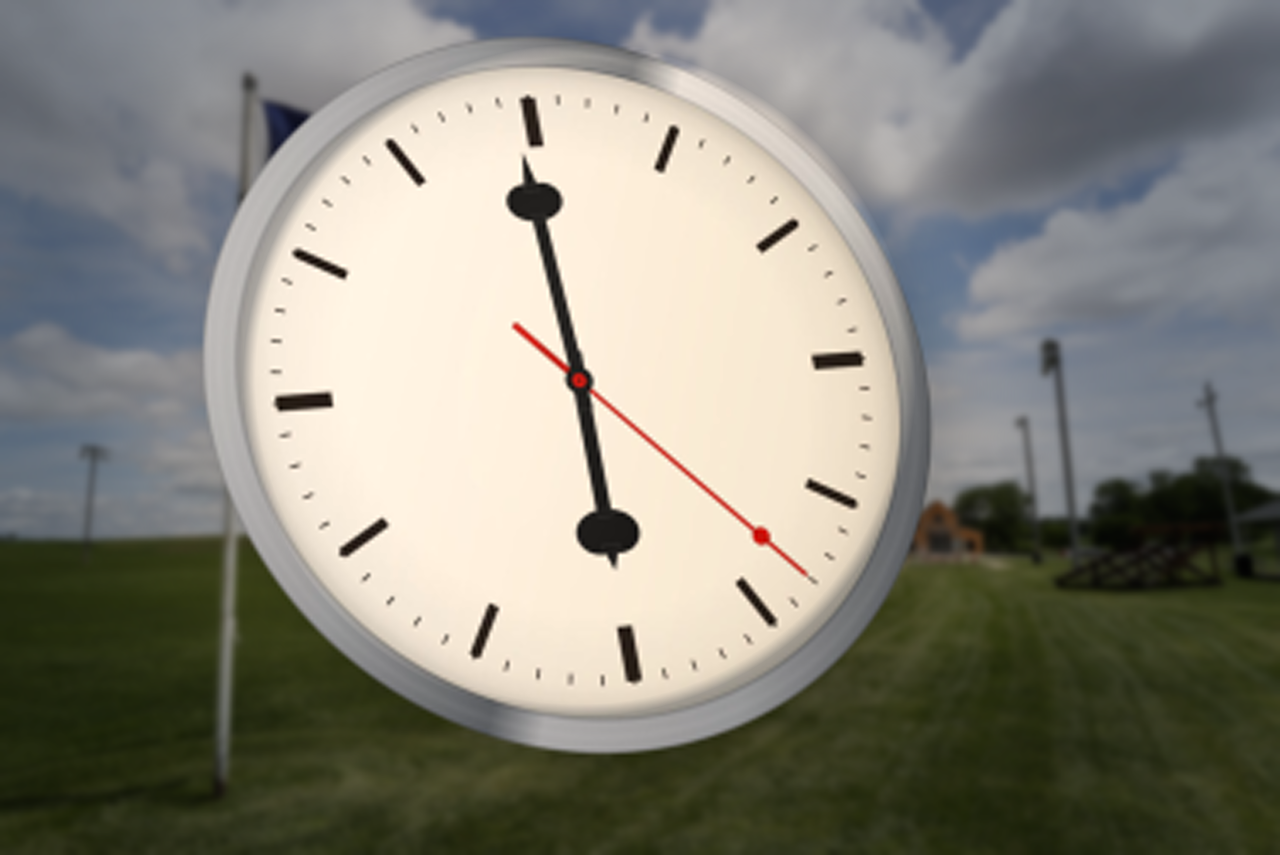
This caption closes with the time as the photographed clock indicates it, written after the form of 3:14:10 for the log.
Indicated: 5:59:23
